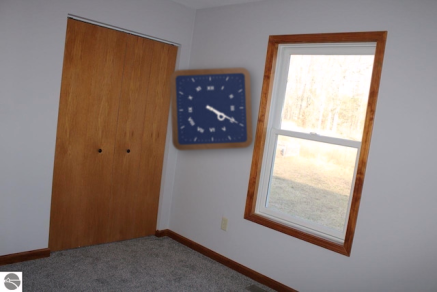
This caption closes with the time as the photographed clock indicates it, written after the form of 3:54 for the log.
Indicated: 4:20
